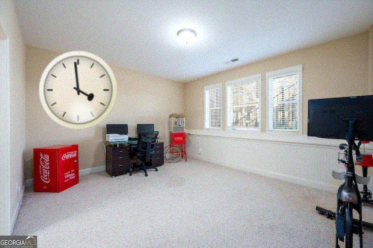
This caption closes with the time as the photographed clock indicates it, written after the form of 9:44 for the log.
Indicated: 3:59
